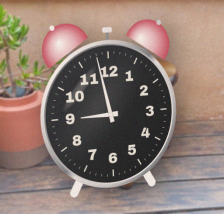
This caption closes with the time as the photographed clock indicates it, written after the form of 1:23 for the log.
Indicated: 8:58
